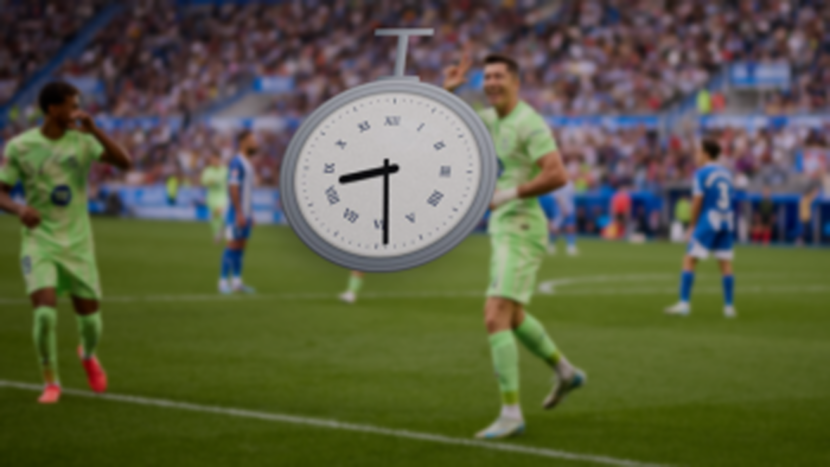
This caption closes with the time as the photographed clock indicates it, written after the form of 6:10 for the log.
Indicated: 8:29
